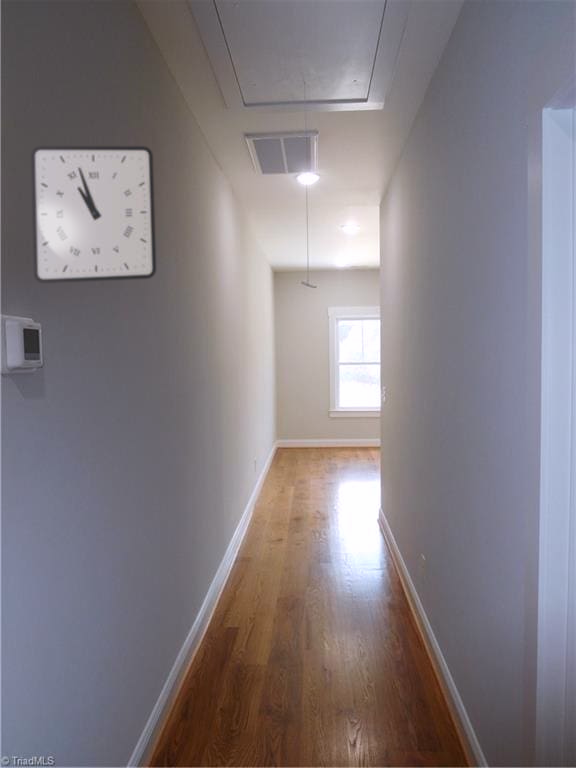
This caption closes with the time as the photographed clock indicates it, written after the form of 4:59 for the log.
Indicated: 10:57
